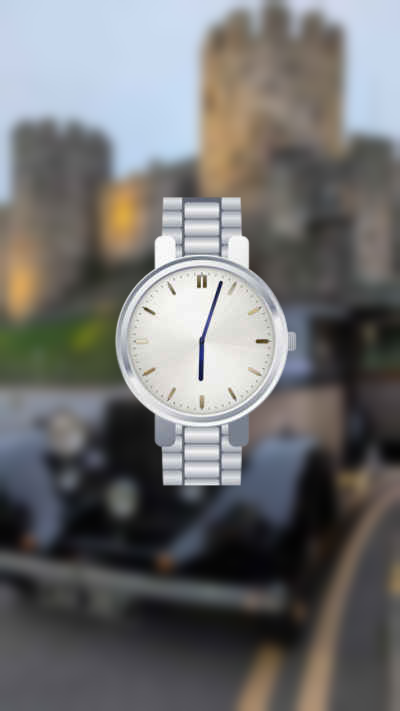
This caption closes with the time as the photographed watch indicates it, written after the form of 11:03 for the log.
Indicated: 6:03
